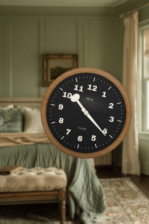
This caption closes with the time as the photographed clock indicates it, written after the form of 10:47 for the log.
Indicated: 10:21
